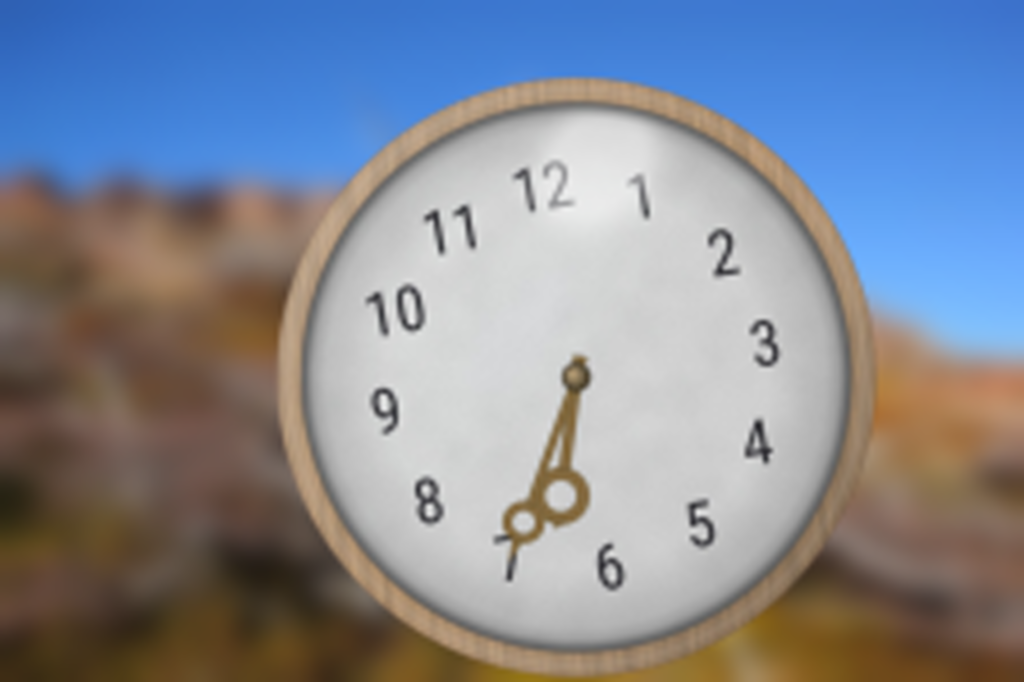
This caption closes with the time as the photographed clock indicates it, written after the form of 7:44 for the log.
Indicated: 6:35
